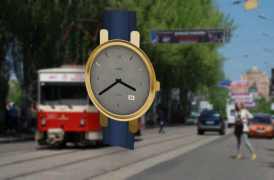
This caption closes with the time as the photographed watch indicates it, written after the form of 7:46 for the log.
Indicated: 3:39
